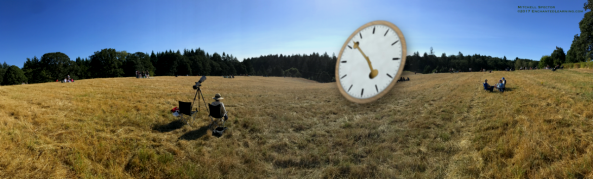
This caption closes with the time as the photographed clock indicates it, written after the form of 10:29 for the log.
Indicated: 4:52
